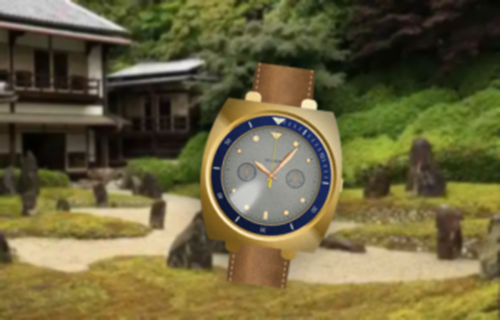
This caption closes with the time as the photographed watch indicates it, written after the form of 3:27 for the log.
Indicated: 10:06
